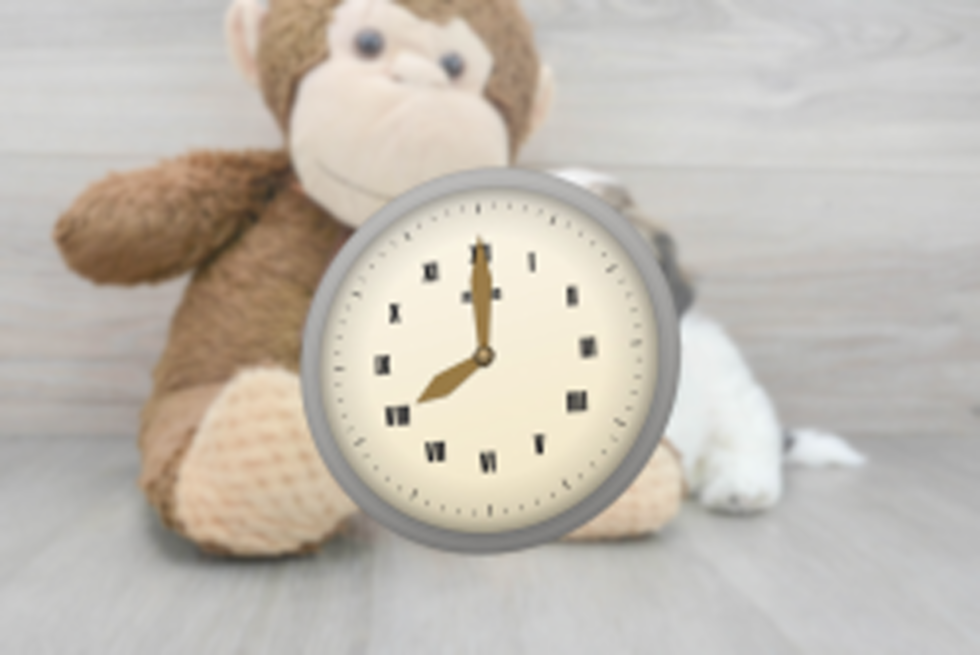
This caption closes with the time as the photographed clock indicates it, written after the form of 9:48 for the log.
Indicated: 8:00
